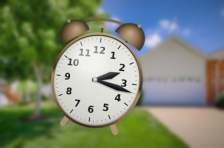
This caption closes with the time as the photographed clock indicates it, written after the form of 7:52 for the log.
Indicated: 2:17
